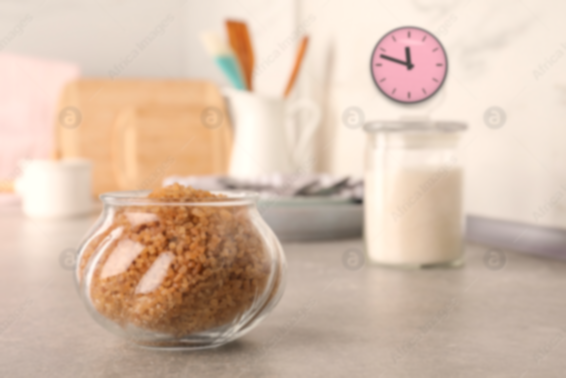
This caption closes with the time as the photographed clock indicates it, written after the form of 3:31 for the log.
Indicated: 11:48
